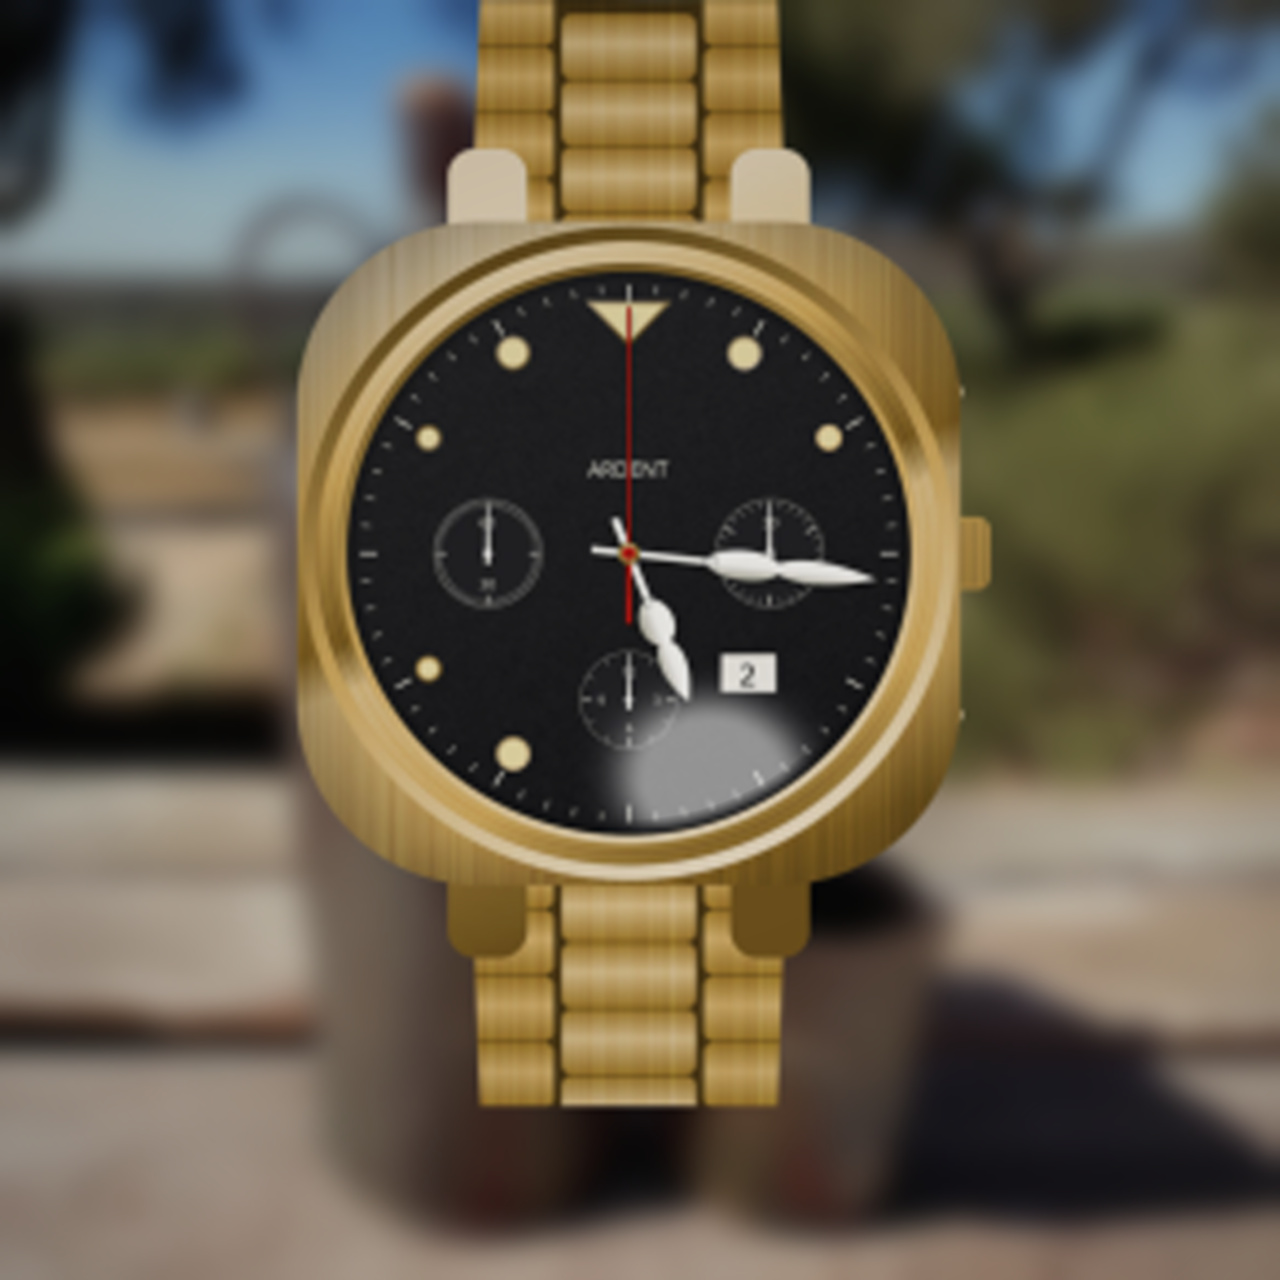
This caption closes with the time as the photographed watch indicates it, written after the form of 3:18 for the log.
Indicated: 5:16
